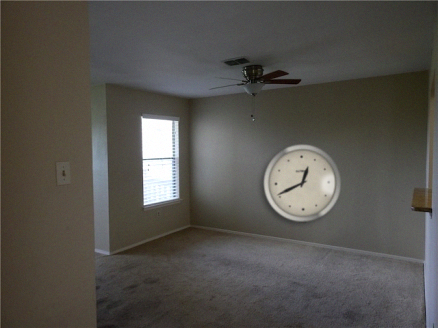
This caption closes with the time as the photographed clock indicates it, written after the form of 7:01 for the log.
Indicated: 12:41
